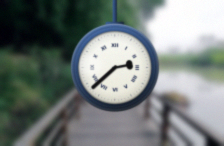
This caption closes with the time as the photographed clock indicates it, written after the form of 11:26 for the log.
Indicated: 2:38
